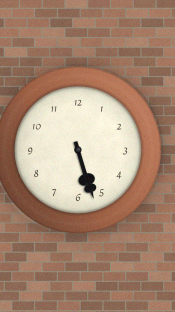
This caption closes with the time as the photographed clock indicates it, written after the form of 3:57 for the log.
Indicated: 5:27
